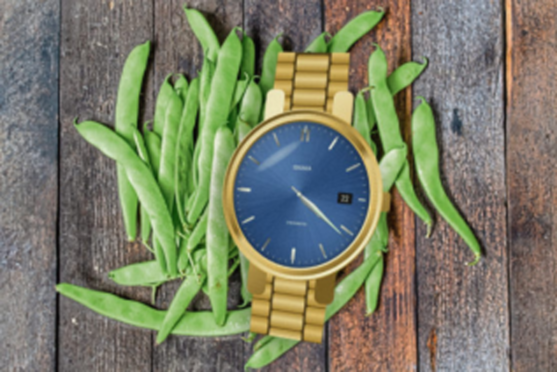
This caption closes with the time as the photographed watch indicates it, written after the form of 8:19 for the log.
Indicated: 4:21
